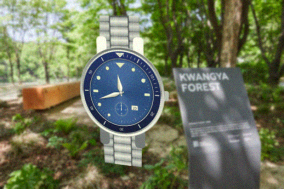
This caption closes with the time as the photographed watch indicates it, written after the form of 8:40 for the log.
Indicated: 11:42
